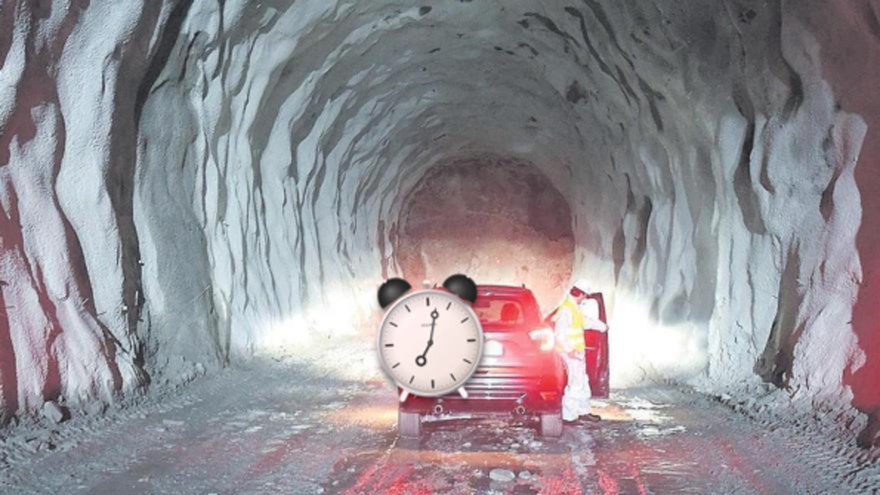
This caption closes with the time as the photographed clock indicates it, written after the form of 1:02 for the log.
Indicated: 7:02
